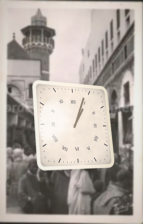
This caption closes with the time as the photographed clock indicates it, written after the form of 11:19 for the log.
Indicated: 1:04
